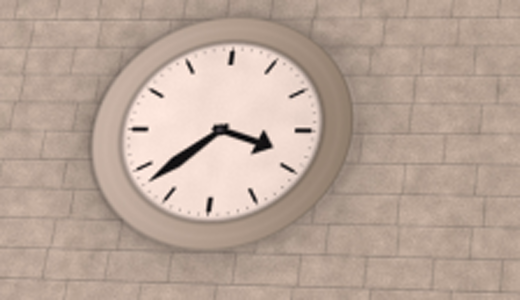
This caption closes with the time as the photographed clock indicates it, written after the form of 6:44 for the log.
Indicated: 3:38
